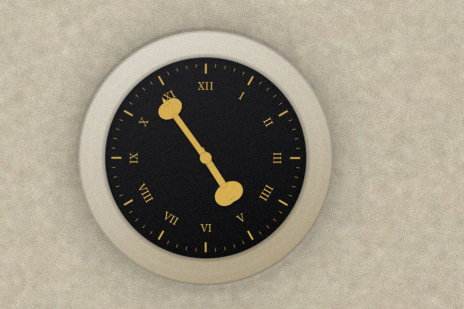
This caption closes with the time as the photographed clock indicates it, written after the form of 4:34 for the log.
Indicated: 4:54
